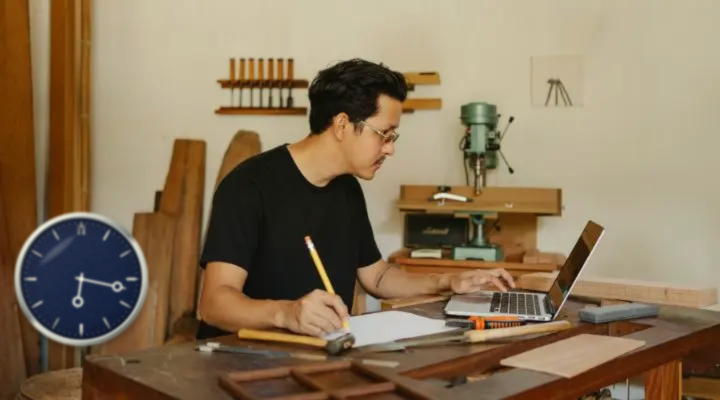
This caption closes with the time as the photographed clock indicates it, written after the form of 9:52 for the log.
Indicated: 6:17
